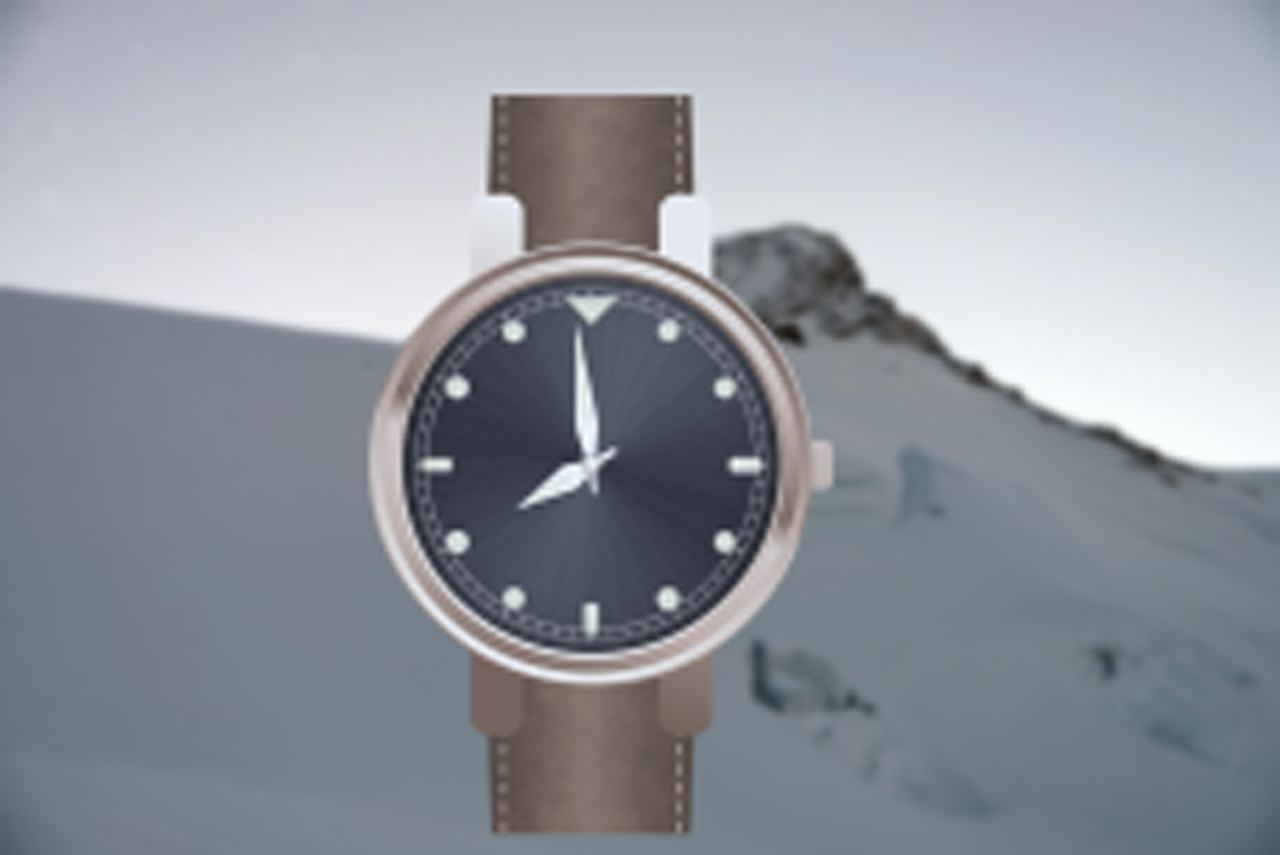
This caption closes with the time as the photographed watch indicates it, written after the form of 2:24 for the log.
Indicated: 7:59
